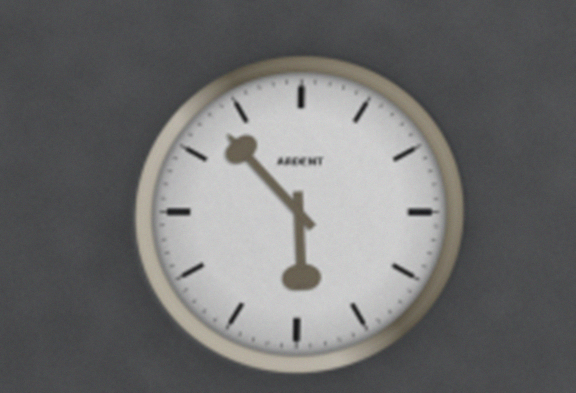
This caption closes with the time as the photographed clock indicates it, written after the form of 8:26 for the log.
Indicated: 5:53
